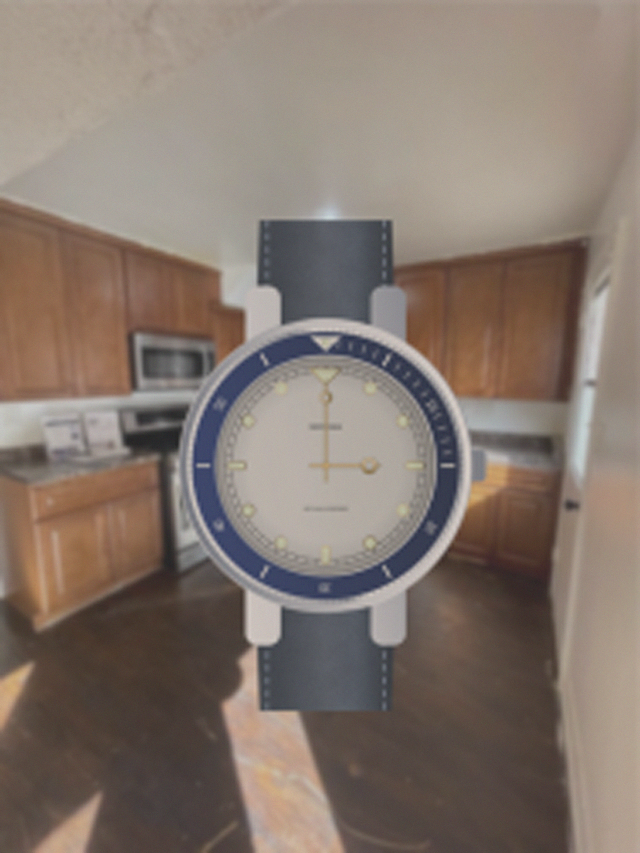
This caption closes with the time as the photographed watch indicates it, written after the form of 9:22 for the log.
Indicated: 3:00
